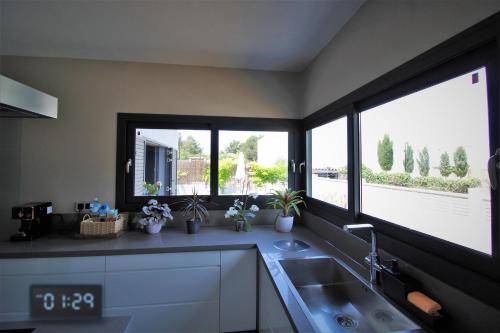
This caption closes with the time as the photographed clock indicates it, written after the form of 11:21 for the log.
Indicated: 1:29
